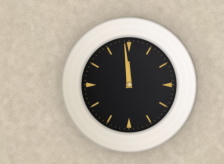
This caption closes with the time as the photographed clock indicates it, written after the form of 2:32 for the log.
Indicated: 11:59
